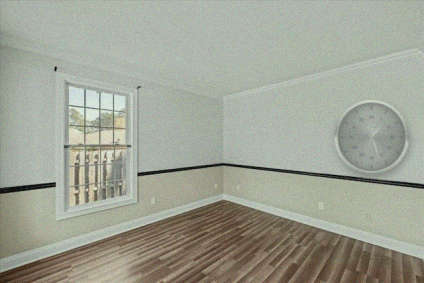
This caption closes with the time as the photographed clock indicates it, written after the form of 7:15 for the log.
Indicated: 1:27
